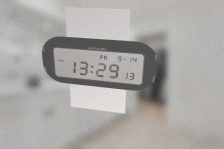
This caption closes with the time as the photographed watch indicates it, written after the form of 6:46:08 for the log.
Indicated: 13:29:13
